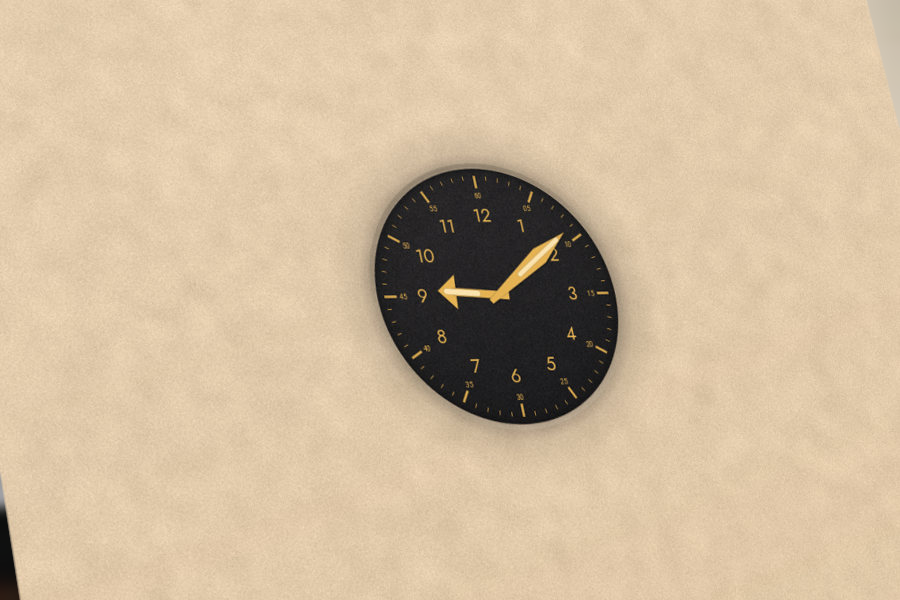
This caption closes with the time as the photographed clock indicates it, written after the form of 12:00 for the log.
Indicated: 9:09
